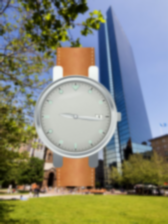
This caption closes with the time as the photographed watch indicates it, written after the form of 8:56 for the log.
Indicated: 9:16
